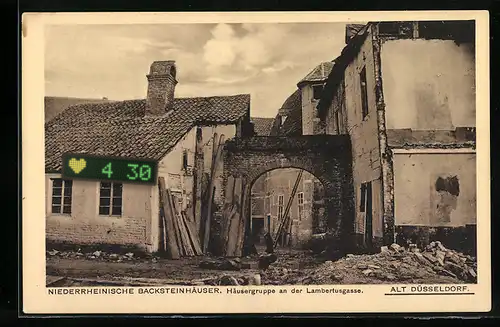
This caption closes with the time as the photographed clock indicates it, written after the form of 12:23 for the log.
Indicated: 4:30
